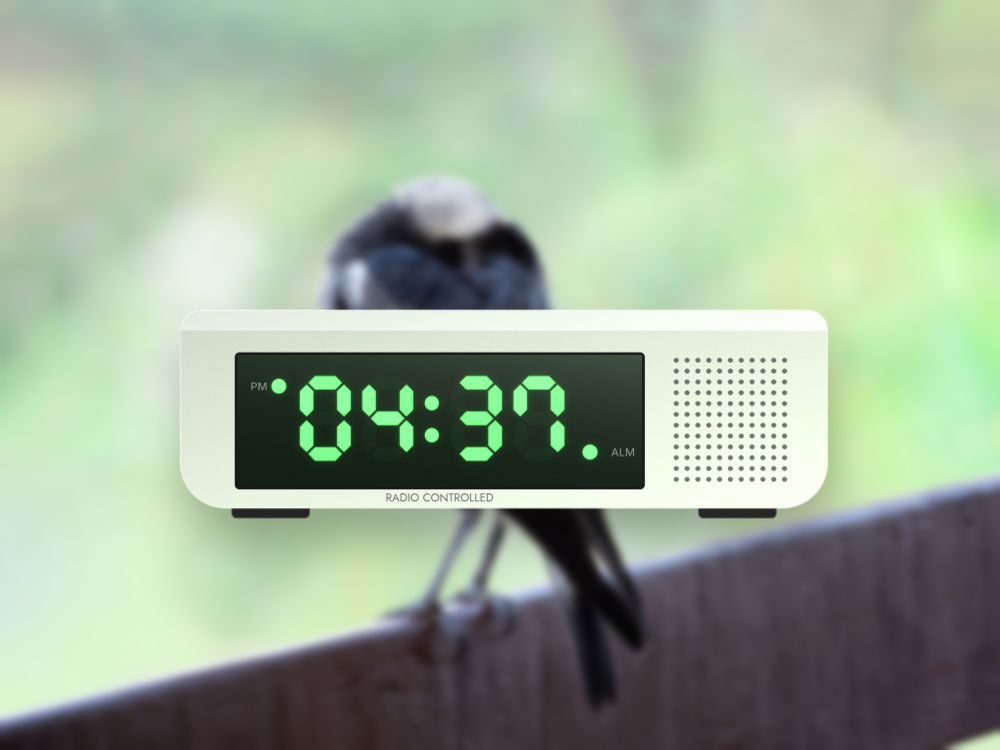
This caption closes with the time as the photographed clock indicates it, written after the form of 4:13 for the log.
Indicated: 4:37
